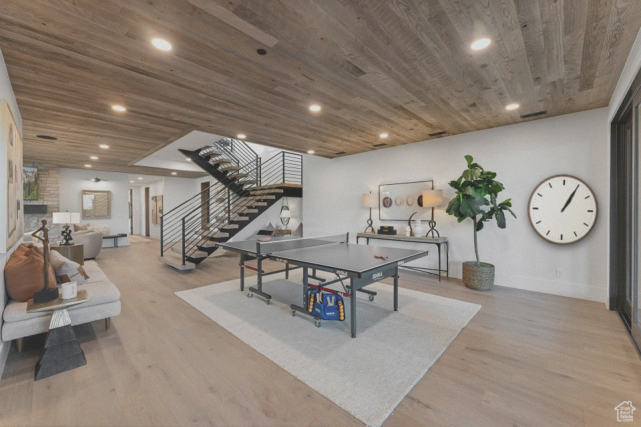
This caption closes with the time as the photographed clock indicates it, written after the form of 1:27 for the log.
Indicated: 1:05
